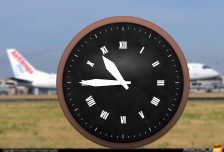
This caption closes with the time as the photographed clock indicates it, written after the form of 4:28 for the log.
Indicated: 10:45
